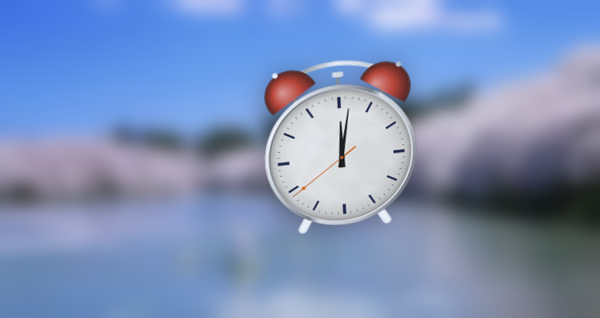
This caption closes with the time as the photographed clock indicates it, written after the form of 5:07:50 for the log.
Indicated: 12:01:39
